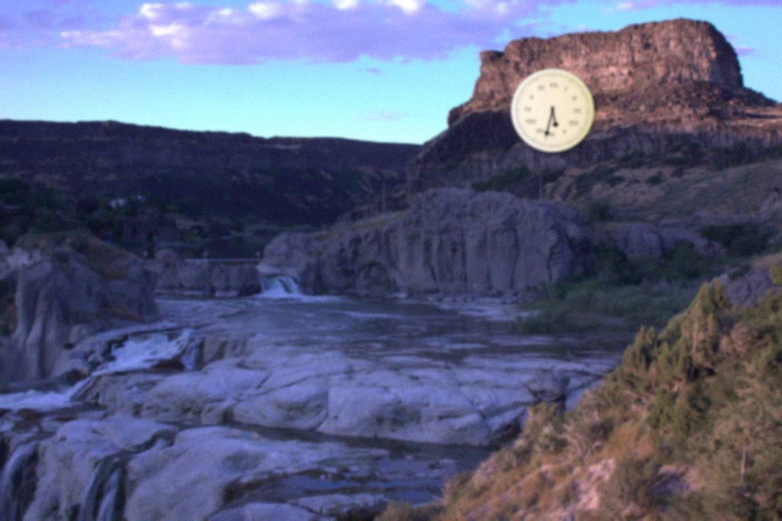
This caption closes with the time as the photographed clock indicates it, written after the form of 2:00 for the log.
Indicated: 5:32
